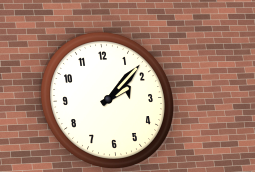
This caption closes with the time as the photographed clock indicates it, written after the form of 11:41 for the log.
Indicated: 2:08
